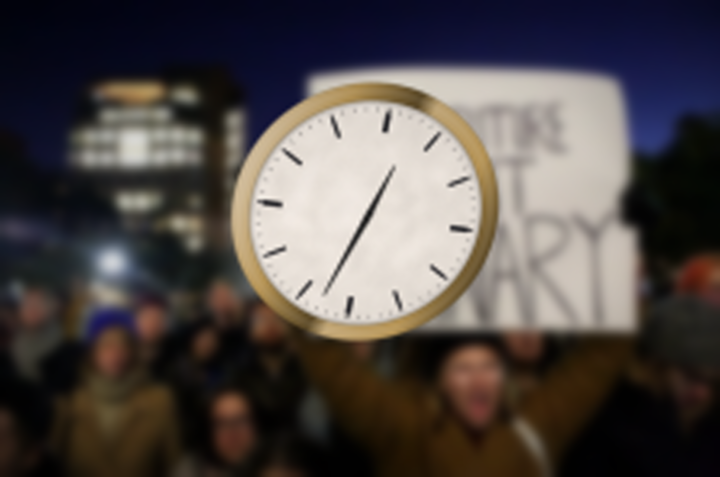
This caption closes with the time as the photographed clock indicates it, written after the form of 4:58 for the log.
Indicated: 12:33
